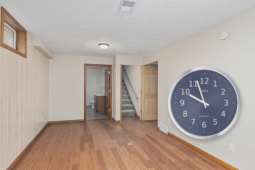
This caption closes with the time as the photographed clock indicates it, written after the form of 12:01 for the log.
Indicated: 9:57
